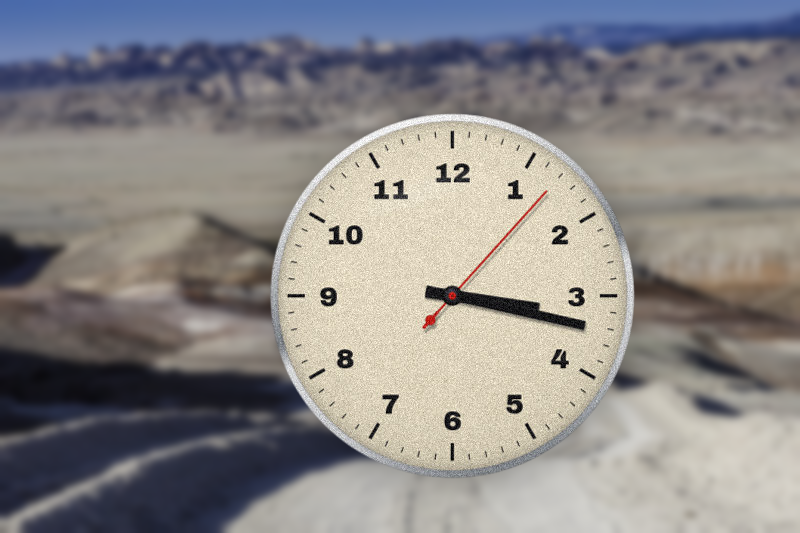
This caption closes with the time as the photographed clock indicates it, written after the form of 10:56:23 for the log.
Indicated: 3:17:07
